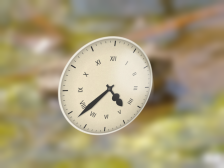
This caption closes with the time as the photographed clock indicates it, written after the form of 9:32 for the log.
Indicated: 4:38
